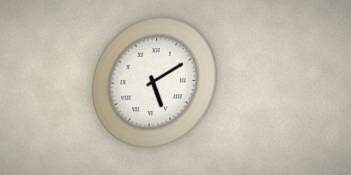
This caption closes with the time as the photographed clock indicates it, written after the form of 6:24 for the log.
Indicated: 5:10
